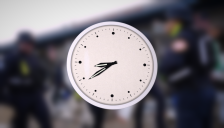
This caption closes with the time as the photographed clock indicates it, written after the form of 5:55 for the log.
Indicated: 8:39
